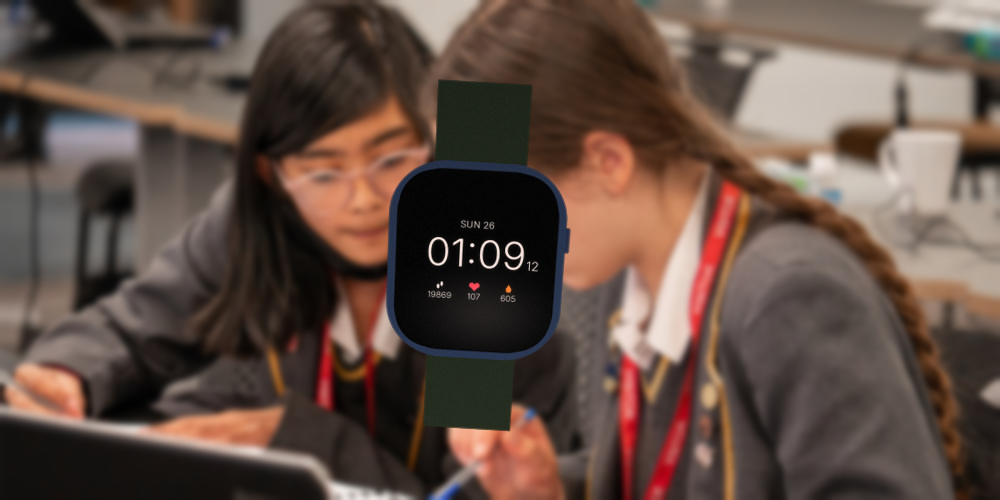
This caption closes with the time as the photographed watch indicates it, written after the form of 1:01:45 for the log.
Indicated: 1:09:12
